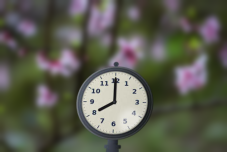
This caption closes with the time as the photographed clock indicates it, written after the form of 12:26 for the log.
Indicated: 8:00
